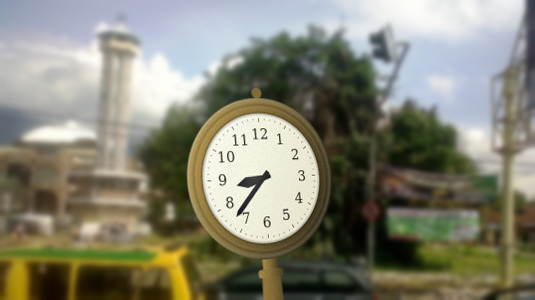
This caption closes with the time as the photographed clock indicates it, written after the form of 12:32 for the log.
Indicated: 8:37
